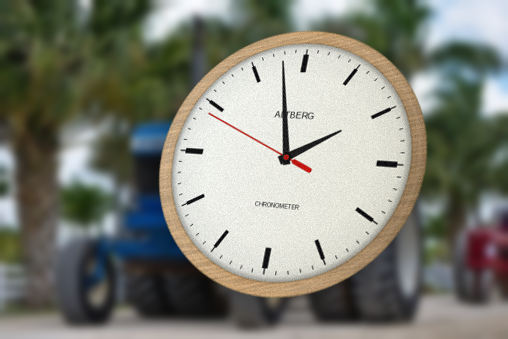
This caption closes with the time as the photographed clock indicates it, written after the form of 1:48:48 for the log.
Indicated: 1:57:49
